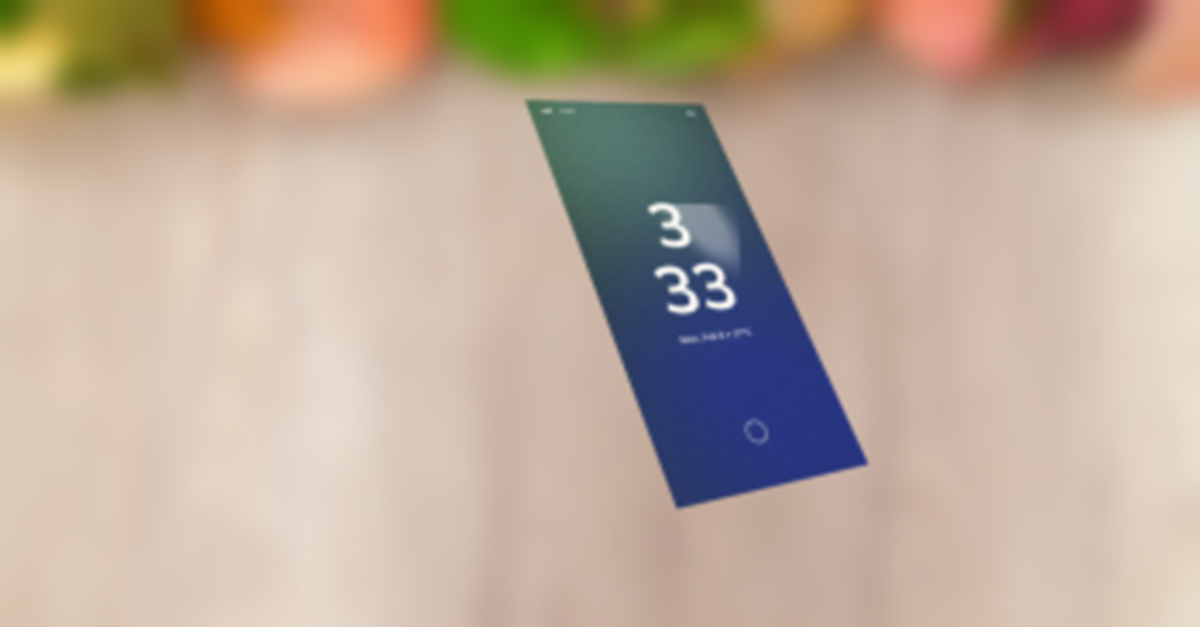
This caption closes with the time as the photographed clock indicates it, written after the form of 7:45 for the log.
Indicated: 3:33
